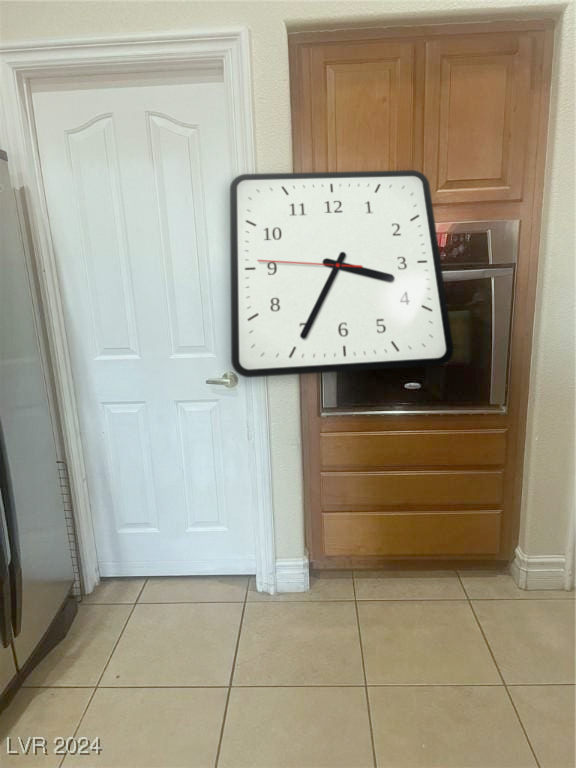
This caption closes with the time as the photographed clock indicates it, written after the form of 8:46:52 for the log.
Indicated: 3:34:46
